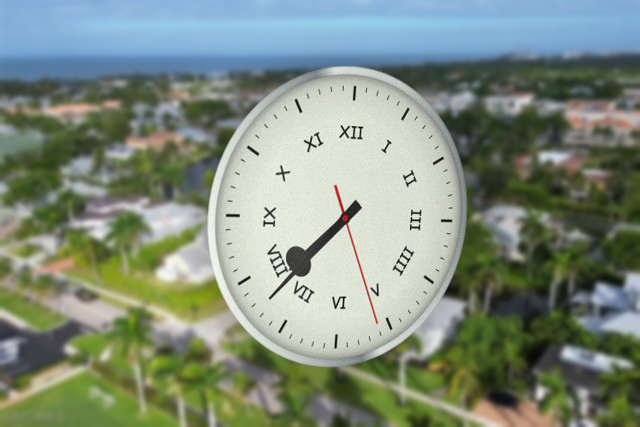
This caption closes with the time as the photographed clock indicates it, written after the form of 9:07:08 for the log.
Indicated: 7:37:26
